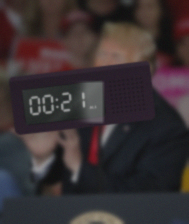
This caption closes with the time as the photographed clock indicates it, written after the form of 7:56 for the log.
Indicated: 0:21
